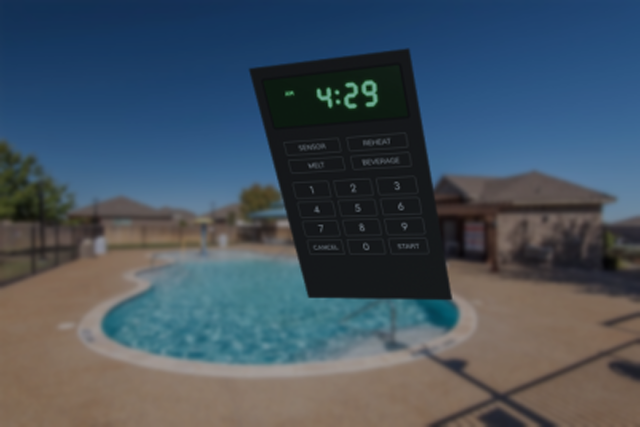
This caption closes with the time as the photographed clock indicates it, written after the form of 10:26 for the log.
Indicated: 4:29
